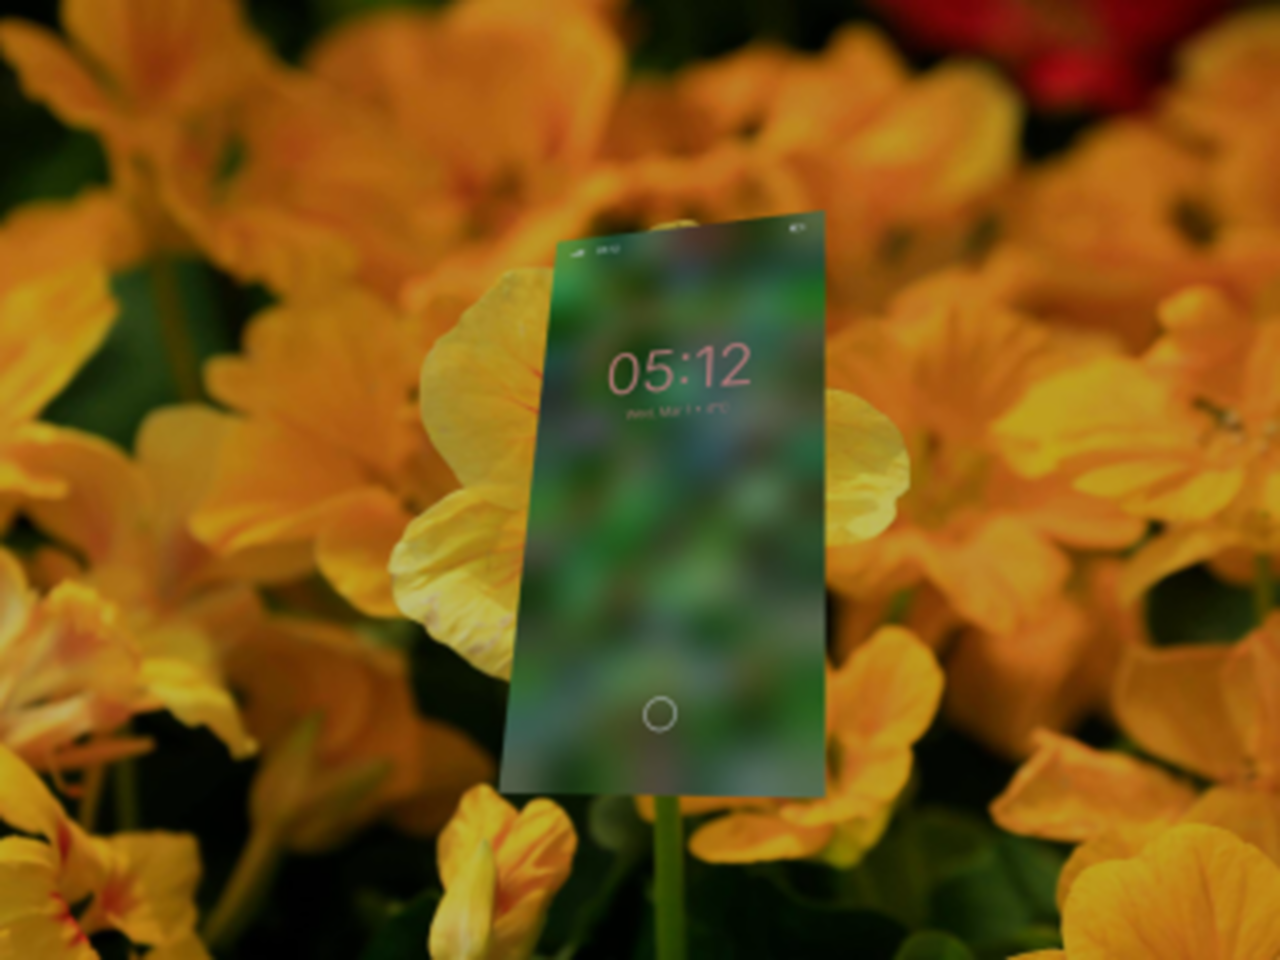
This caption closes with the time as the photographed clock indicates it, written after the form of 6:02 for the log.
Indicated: 5:12
